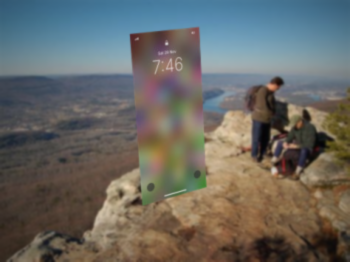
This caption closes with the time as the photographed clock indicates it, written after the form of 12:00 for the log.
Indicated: 7:46
